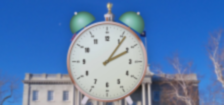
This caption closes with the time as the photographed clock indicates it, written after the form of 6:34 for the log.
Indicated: 2:06
